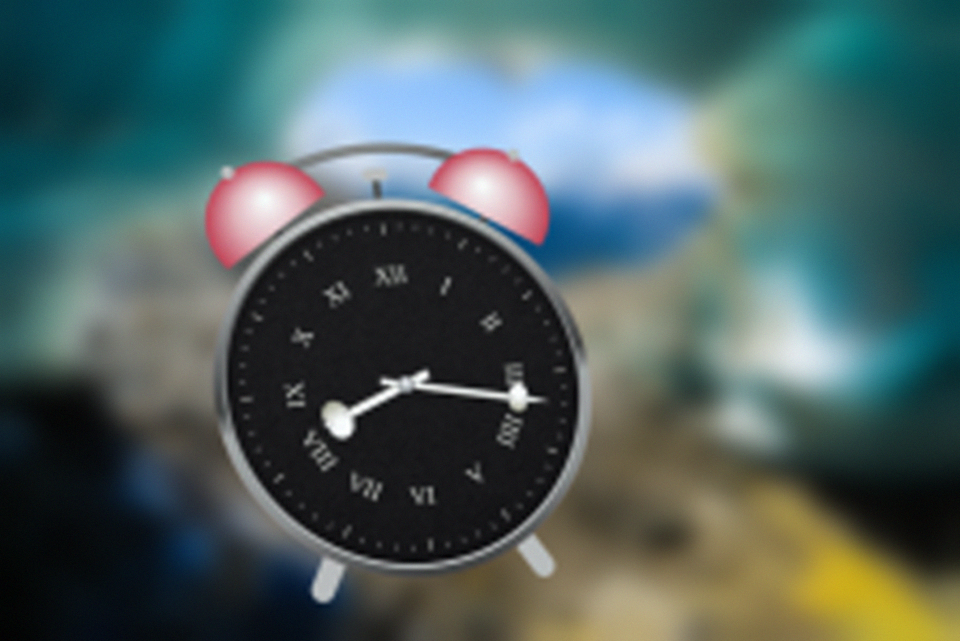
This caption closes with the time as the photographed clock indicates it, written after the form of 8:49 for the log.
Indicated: 8:17
